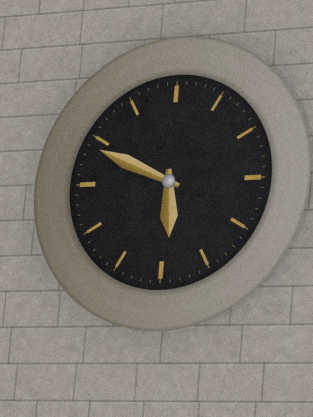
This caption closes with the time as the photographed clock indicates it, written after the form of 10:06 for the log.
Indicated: 5:49
